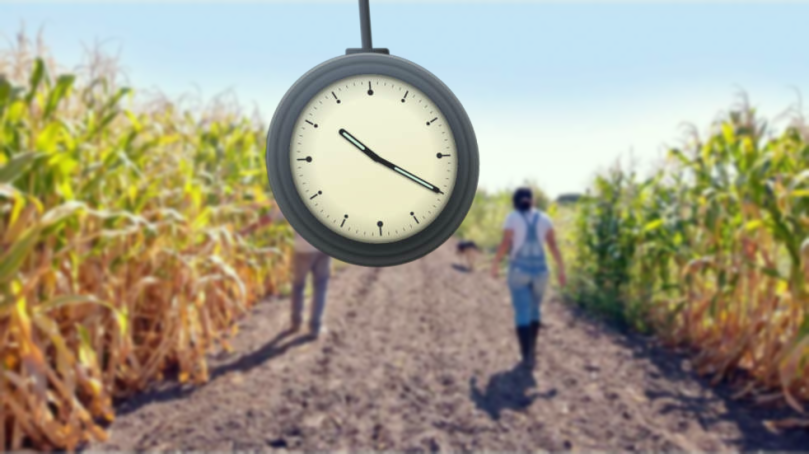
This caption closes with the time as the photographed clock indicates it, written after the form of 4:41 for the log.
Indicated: 10:20
